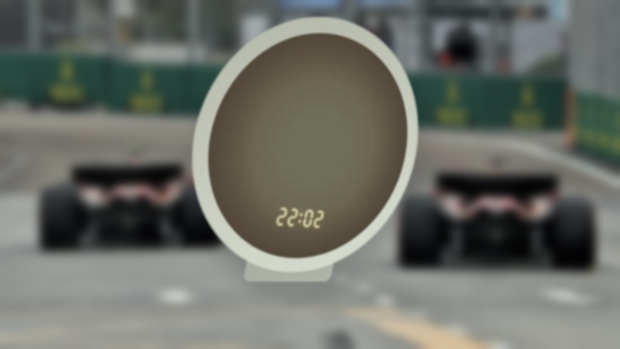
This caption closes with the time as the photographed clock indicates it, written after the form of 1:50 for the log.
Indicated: 22:02
